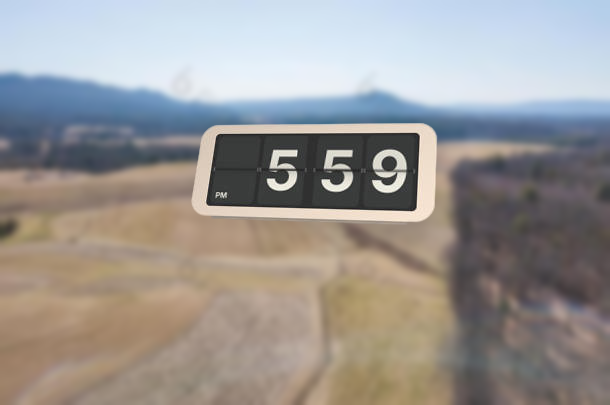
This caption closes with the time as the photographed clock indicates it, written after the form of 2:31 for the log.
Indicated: 5:59
